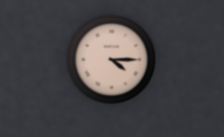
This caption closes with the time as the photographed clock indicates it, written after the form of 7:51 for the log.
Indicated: 4:15
